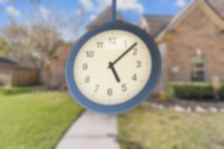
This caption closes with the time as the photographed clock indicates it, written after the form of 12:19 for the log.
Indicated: 5:08
